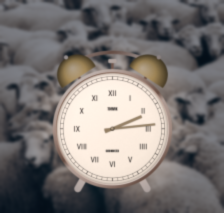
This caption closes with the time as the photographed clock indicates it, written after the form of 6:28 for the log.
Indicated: 2:14
